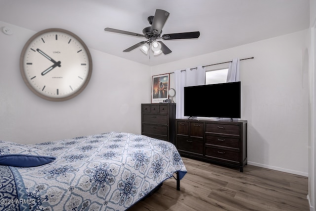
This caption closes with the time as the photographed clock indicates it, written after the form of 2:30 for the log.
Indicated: 7:51
